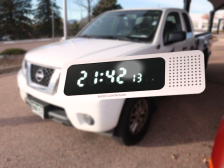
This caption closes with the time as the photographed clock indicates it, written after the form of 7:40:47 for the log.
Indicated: 21:42:13
